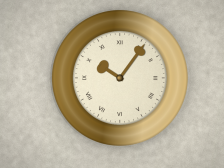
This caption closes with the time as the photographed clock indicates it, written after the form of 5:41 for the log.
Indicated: 10:06
